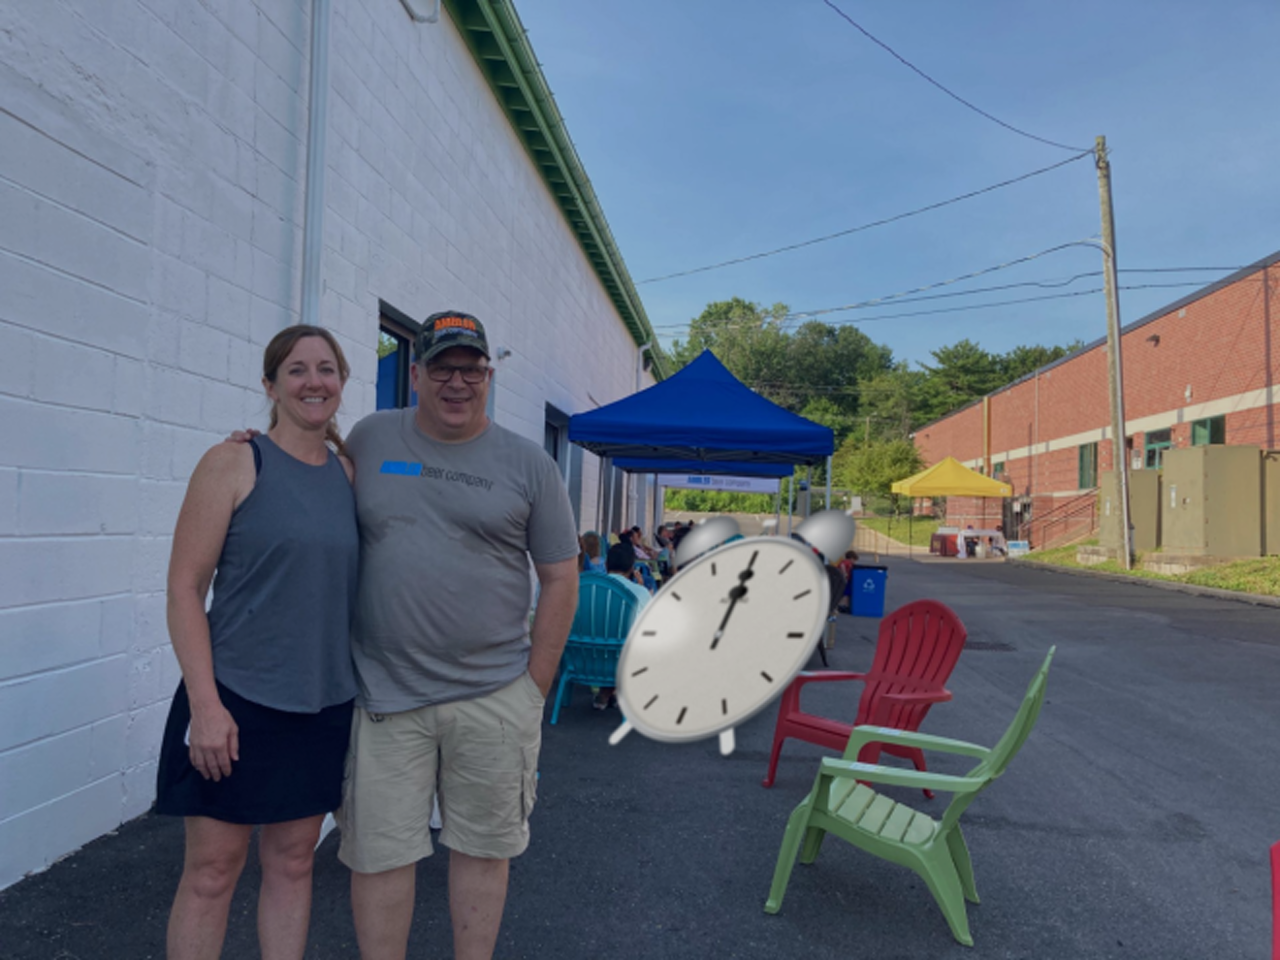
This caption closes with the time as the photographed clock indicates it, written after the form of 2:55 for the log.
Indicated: 12:00
